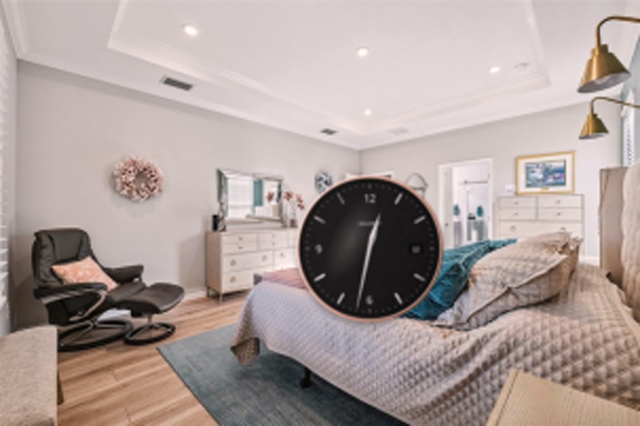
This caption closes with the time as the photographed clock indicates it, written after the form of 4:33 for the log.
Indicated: 12:32
